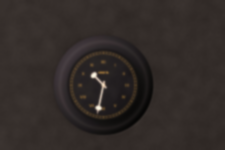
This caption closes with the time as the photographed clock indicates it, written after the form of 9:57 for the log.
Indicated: 10:32
